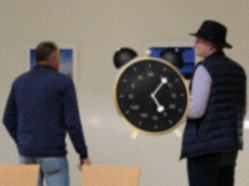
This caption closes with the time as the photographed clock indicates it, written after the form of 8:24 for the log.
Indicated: 5:07
